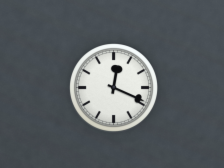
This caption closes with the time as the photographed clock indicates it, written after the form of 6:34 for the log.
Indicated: 12:19
